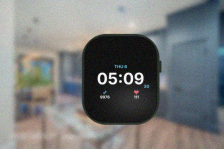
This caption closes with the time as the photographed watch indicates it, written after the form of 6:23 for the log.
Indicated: 5:09
